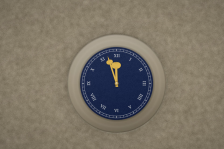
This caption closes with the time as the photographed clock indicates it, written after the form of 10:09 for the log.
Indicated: 11:57
